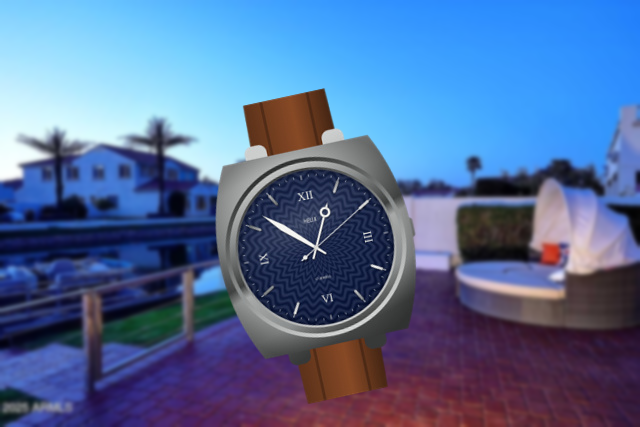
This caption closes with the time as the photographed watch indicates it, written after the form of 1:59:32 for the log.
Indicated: 12:52:10
